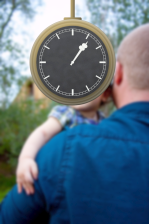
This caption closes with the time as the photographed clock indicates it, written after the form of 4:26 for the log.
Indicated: 1:06
